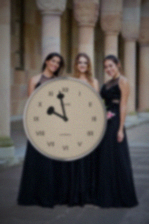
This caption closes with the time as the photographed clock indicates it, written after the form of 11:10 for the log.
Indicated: 9:58
